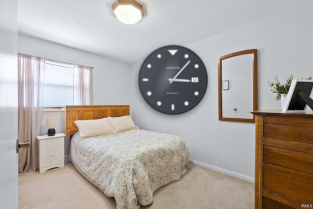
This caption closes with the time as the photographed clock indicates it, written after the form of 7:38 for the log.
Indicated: 3:07
